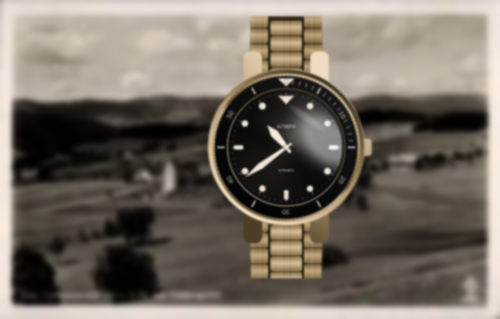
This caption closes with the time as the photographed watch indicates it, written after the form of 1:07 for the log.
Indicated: 10:39
